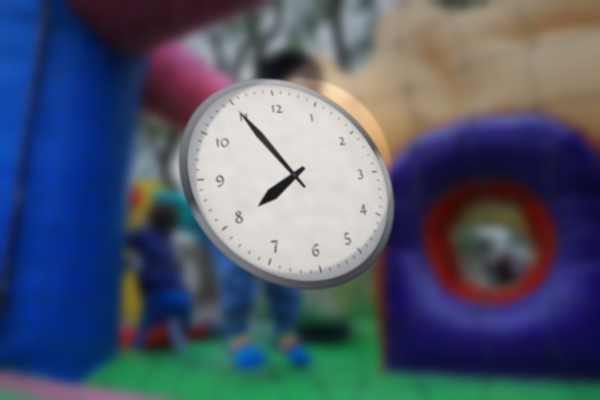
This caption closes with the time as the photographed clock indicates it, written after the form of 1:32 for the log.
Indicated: 7:55
